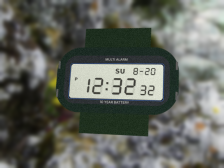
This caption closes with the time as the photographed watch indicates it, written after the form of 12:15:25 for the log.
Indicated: 12:32:32
